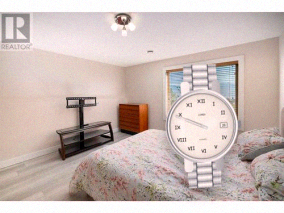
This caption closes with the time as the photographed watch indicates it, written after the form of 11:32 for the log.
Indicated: 9:49
